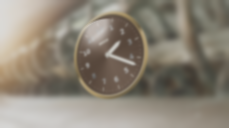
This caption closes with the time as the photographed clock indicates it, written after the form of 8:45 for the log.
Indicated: 2:22
